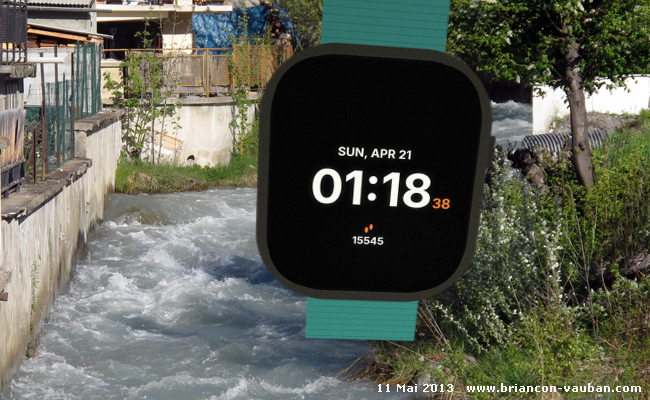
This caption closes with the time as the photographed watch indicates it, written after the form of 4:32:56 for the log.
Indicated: 1:18:38
